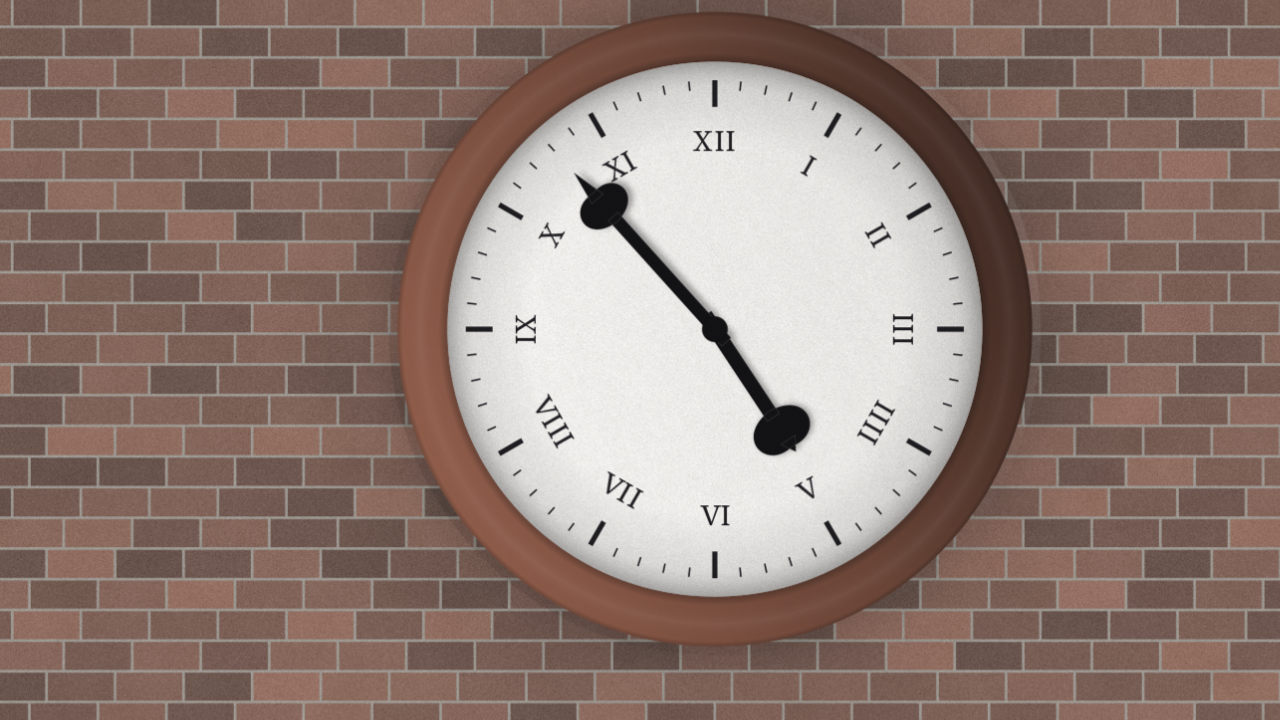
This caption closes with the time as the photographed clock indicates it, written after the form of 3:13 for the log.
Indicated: 4:53
